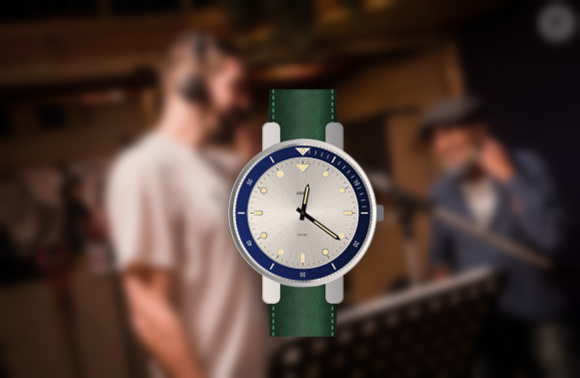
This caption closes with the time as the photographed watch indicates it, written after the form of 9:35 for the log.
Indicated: 12:21
